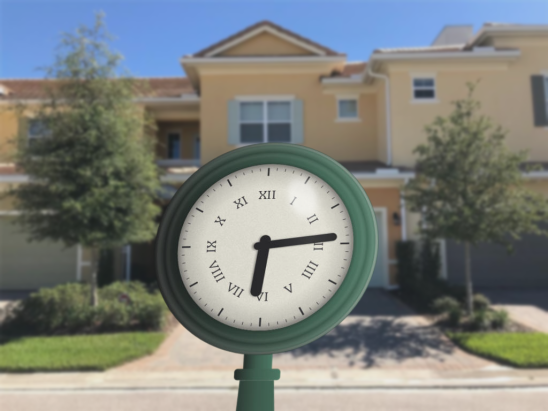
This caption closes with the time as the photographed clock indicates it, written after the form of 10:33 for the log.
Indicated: 6:14
